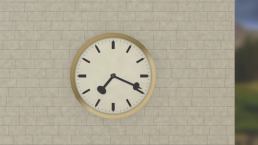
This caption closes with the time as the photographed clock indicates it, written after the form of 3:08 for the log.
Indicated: 7:19
